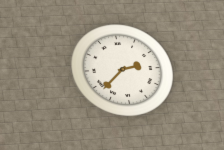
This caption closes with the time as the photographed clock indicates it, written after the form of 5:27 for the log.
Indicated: 2:38
